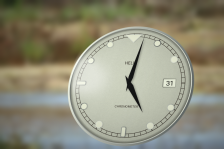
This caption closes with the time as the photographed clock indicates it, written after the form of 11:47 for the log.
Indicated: 5:02
